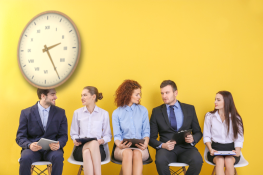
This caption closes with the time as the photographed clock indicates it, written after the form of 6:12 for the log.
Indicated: 2:25
